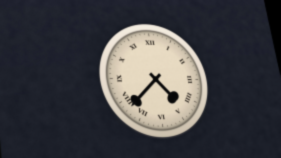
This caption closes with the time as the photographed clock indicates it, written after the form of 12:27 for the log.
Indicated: 4:38
